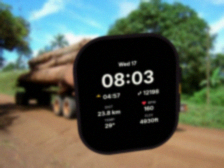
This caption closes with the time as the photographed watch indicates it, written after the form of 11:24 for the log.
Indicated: 8:03
